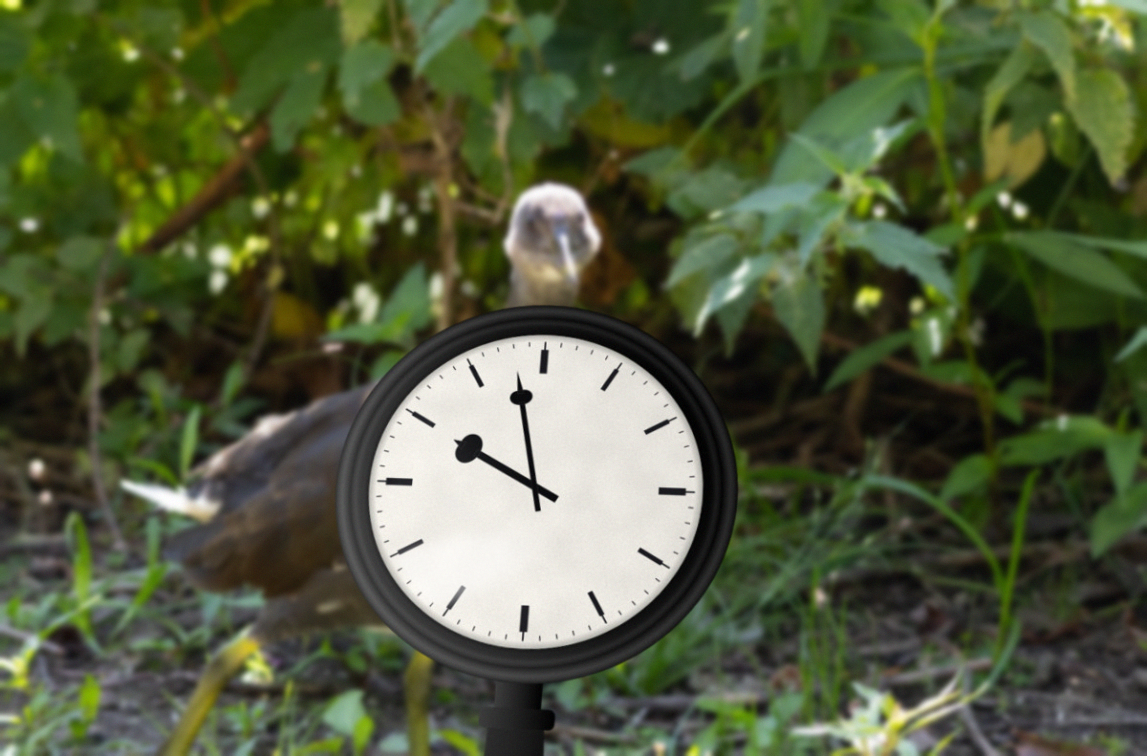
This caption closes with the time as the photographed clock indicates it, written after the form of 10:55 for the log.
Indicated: 9:58
